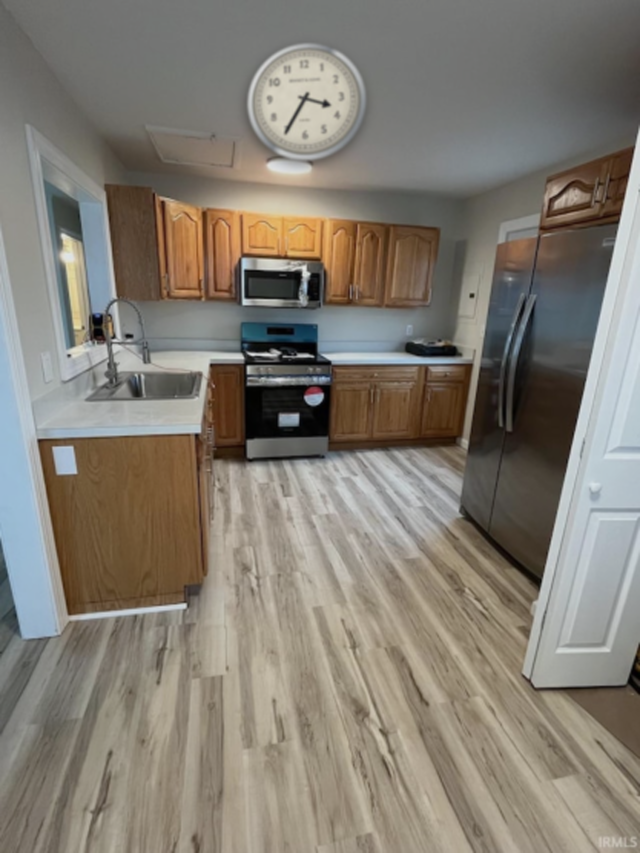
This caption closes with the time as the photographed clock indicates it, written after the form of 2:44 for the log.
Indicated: 3:35
